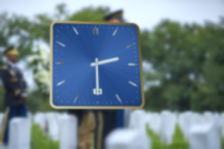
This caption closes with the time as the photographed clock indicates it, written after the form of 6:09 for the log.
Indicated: 2:30
